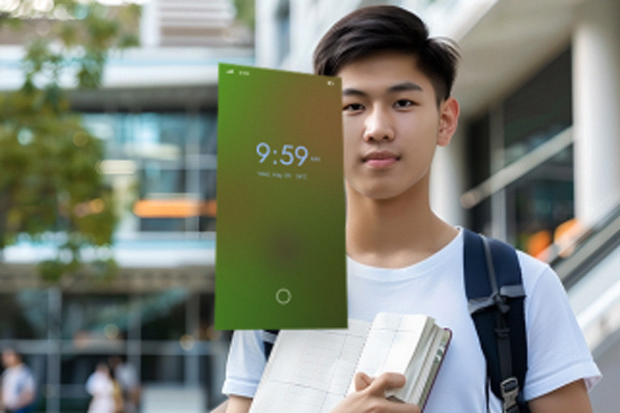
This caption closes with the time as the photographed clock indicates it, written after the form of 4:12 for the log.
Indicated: 9:59
